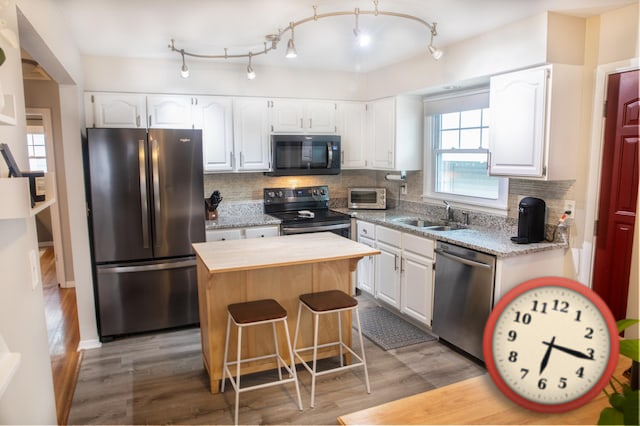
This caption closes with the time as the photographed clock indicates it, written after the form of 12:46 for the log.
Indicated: 6:16
